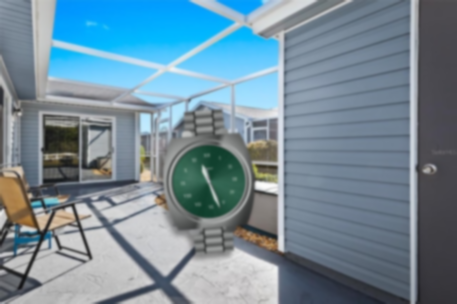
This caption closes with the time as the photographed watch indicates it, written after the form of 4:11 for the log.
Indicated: 11:27
